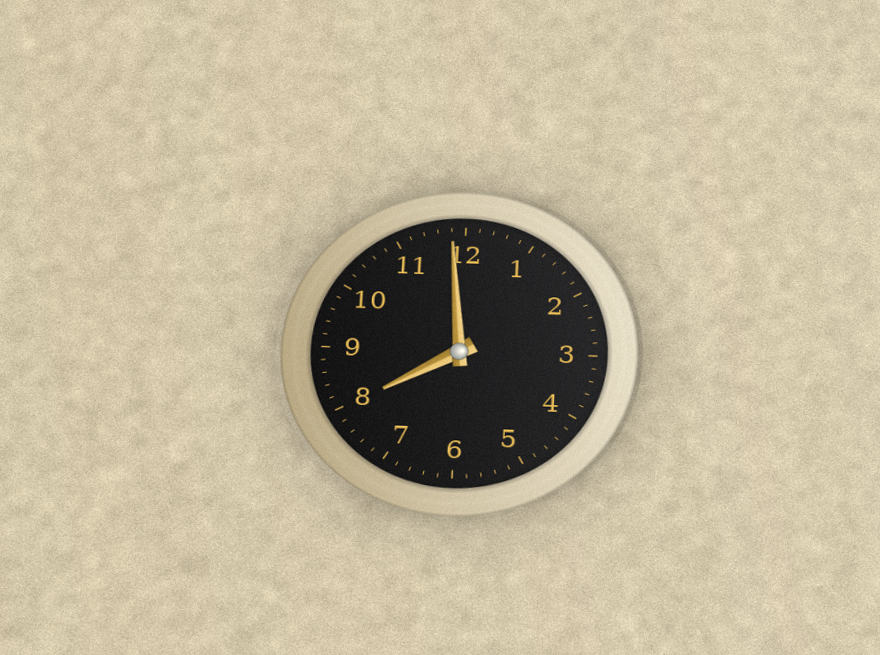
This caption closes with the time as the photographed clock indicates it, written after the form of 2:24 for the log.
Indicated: 7:59
